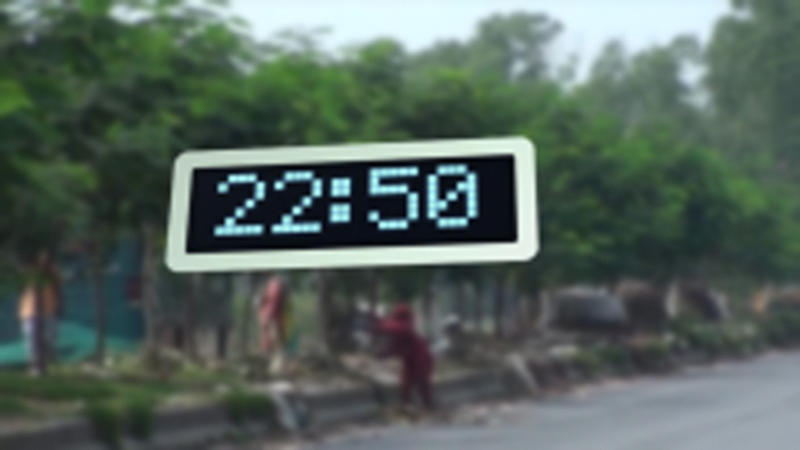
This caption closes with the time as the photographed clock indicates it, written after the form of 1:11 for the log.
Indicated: 22:50
